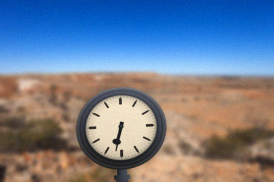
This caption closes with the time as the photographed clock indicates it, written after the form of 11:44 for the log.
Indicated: 6:32
